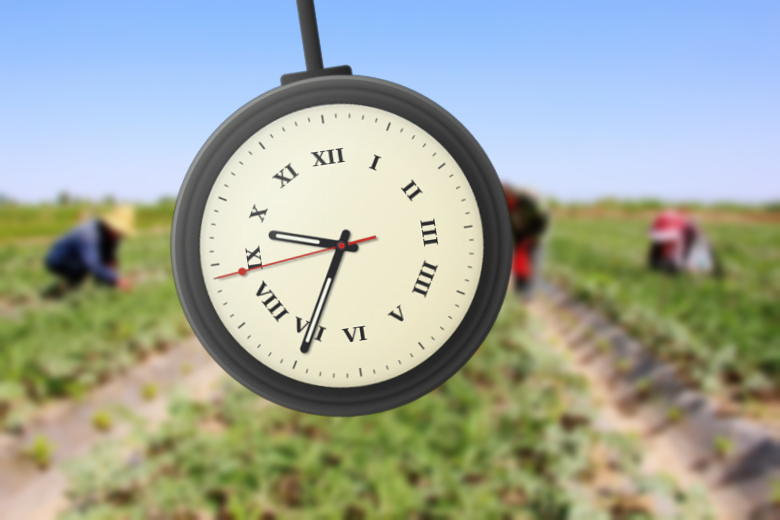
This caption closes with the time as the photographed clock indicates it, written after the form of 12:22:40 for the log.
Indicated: 9:34:44
